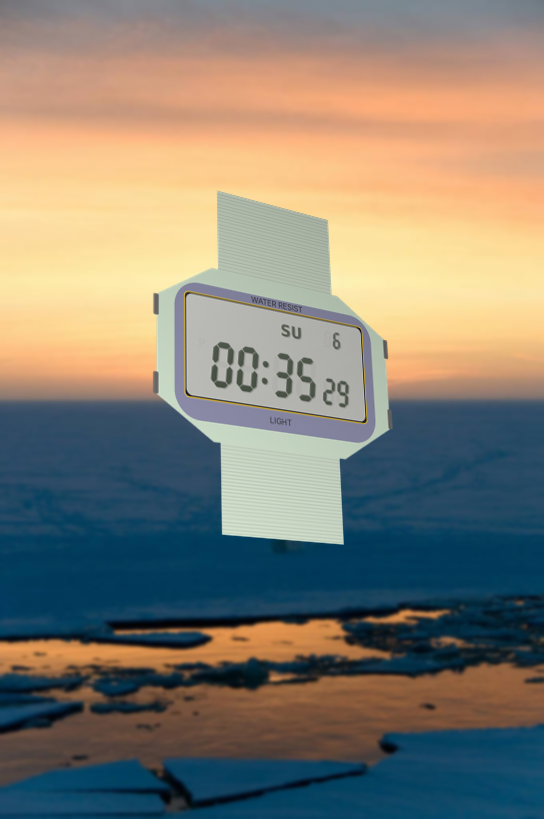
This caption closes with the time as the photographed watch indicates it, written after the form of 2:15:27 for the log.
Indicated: 0:35:29
